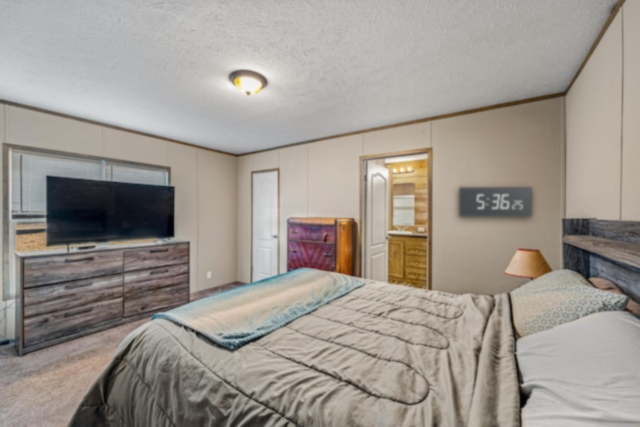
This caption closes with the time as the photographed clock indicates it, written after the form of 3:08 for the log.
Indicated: 5:36
